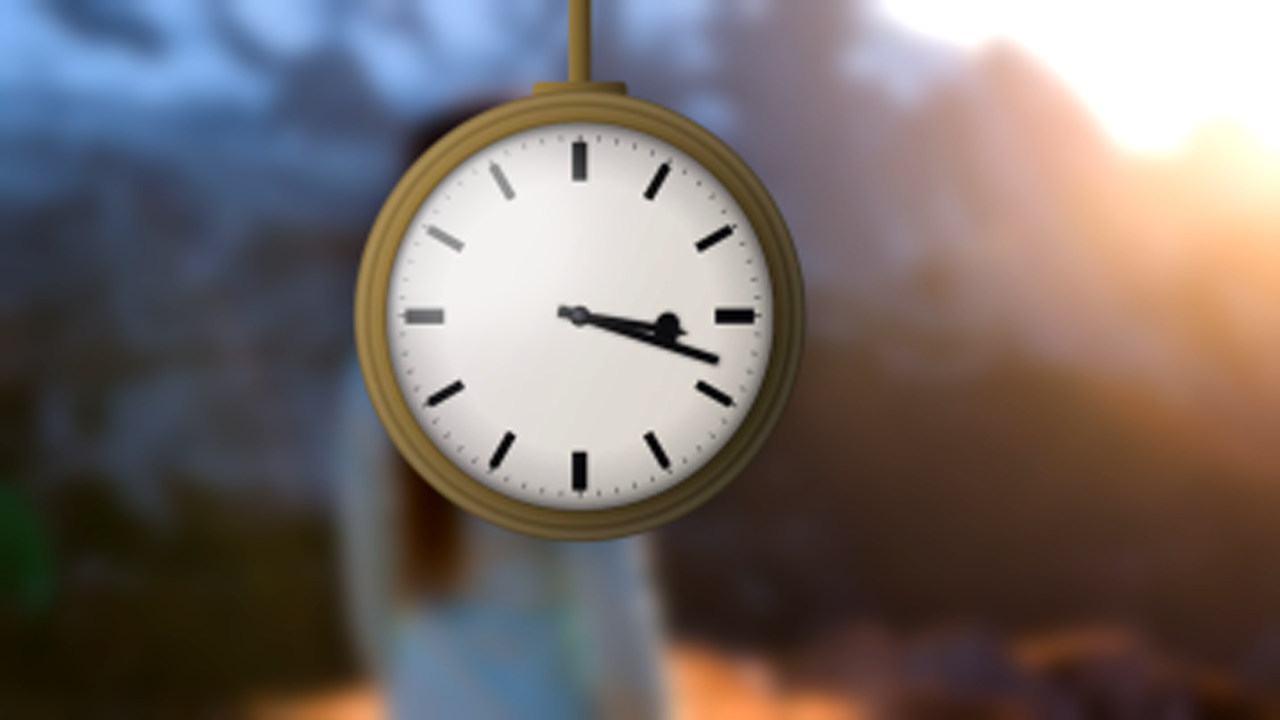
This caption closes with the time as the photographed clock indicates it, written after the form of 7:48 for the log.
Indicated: 3:18
